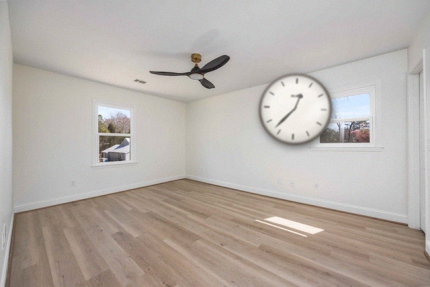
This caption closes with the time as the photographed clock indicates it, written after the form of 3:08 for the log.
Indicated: 12:37
